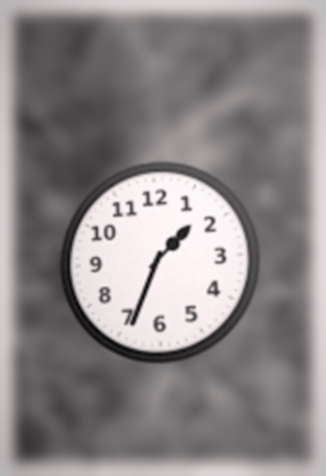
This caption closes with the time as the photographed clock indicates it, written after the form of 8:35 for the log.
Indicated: 1:34
